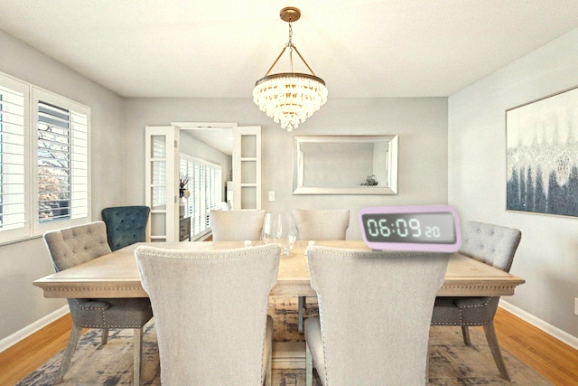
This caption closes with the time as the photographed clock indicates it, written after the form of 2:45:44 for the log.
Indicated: 6:09:20
